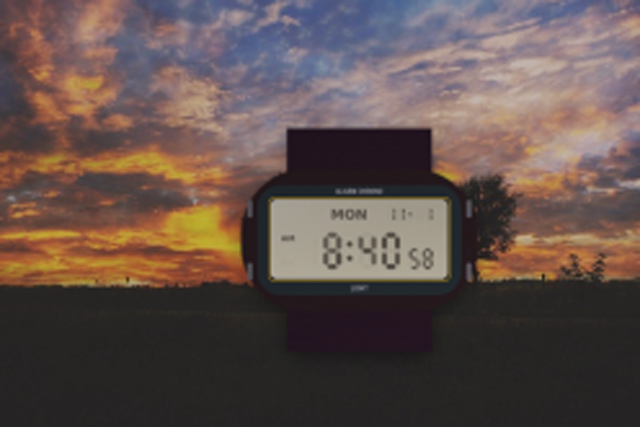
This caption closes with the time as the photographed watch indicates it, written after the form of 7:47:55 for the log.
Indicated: 8:40:58
